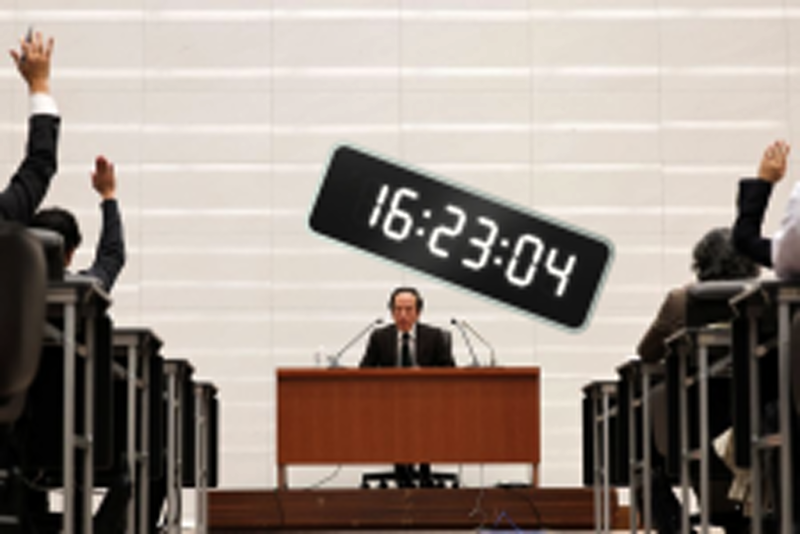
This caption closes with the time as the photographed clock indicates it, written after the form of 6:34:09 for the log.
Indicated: 16:23:04
